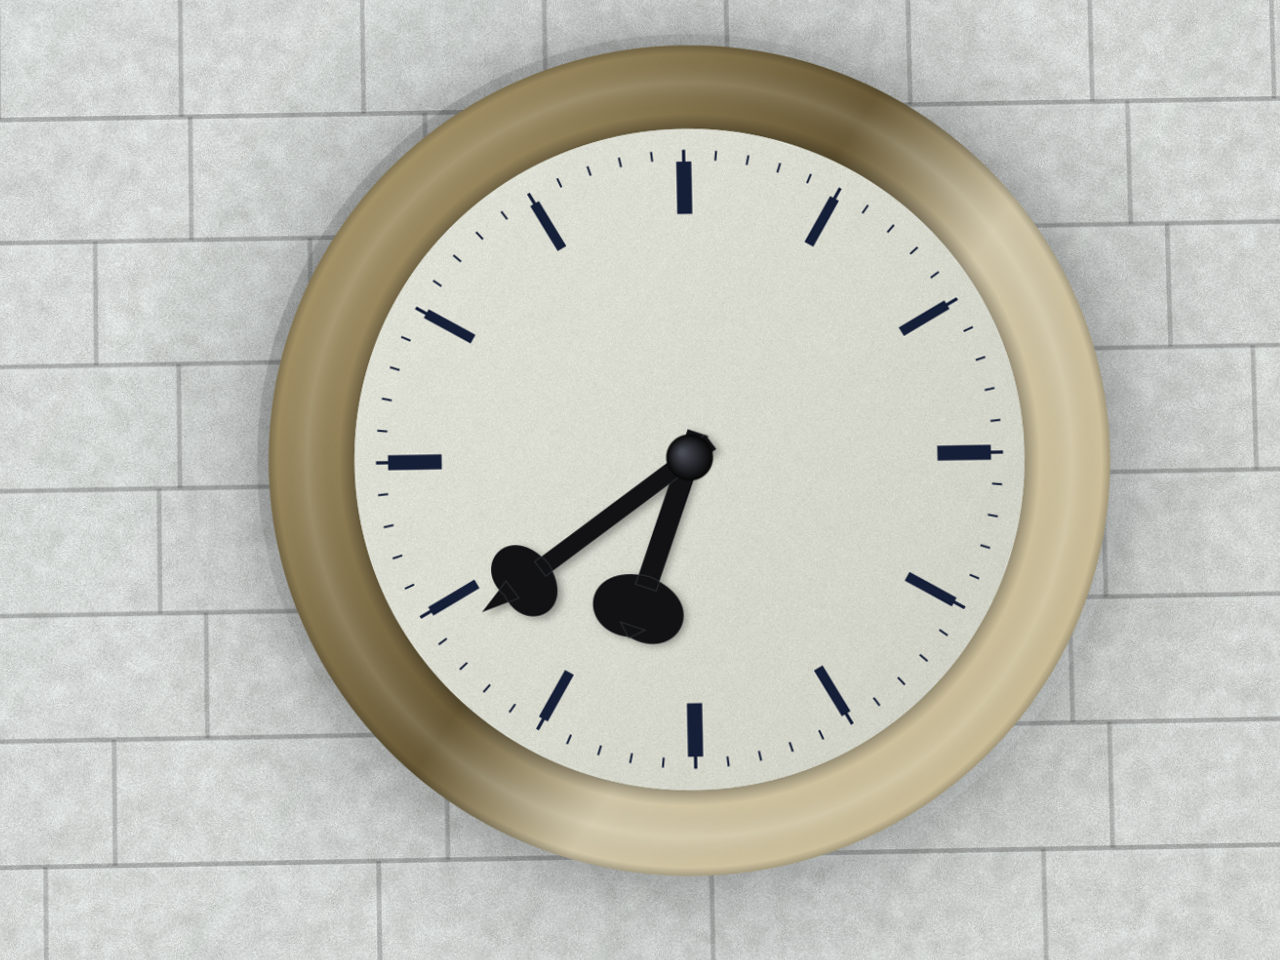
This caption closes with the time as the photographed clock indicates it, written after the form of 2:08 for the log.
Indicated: 6:39
